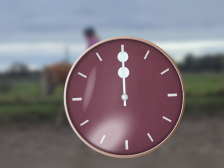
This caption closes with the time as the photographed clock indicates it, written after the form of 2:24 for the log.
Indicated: 12:00
